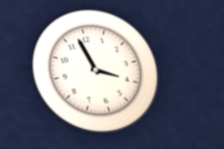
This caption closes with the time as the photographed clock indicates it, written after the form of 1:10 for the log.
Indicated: 3:58
